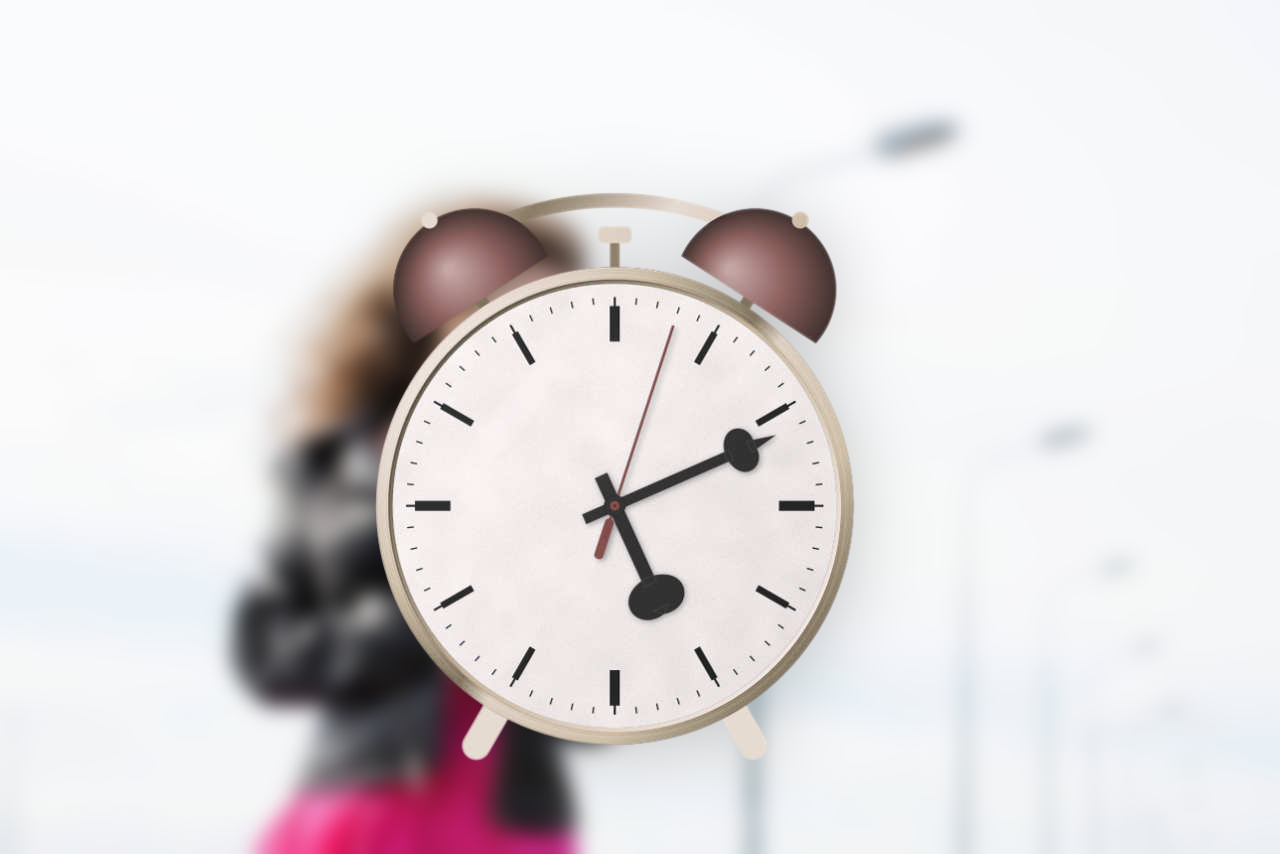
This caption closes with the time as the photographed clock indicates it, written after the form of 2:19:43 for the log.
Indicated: 5:11:03
